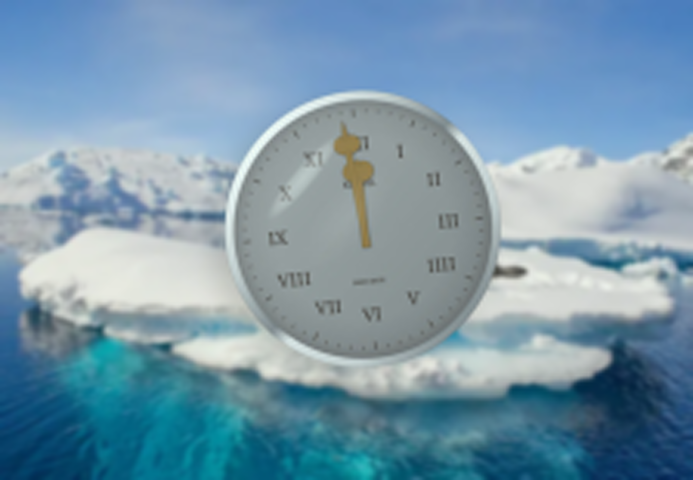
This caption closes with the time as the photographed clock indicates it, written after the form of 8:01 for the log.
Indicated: 11:59
